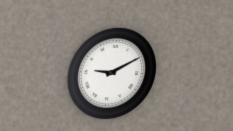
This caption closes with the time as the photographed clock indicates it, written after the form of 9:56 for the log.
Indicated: 9:10
